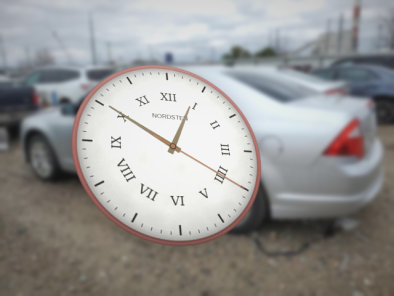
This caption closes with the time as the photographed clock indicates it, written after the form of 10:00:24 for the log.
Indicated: 12:50:20
